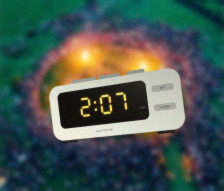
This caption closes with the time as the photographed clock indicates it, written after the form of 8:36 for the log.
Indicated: 2:07
